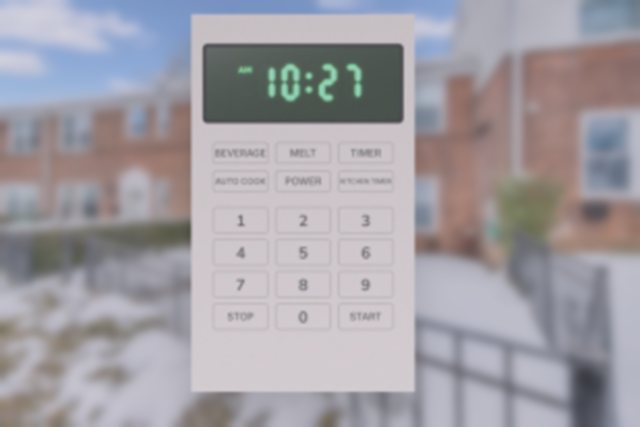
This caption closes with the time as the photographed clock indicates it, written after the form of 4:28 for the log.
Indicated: 10:27
